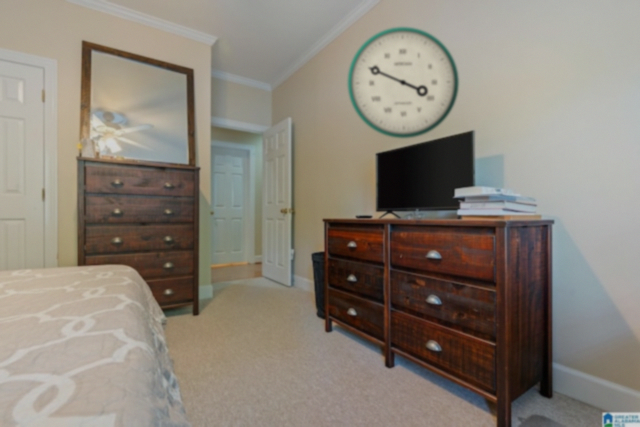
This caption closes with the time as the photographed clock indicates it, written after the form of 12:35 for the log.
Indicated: 3:49
